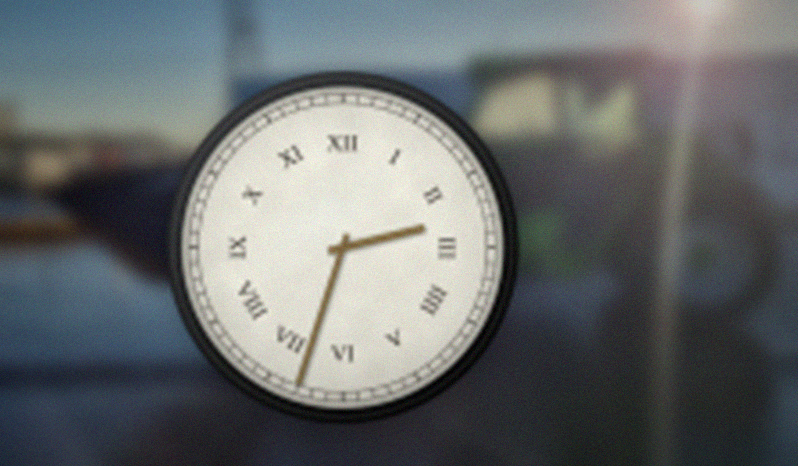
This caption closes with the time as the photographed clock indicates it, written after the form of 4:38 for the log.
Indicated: 2:33
